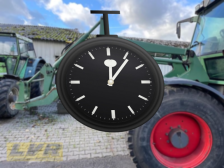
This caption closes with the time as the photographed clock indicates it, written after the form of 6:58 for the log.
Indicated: 12:06
